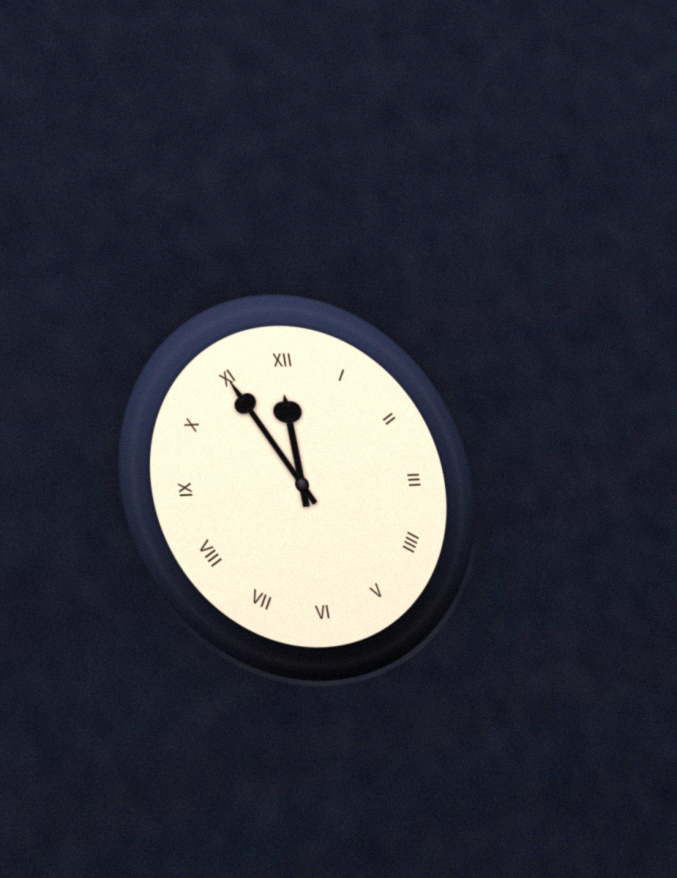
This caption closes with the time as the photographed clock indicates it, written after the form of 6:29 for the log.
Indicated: 11:55
